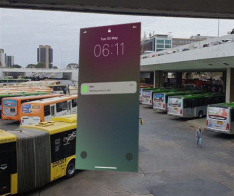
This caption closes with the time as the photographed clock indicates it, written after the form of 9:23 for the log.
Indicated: 6:11
